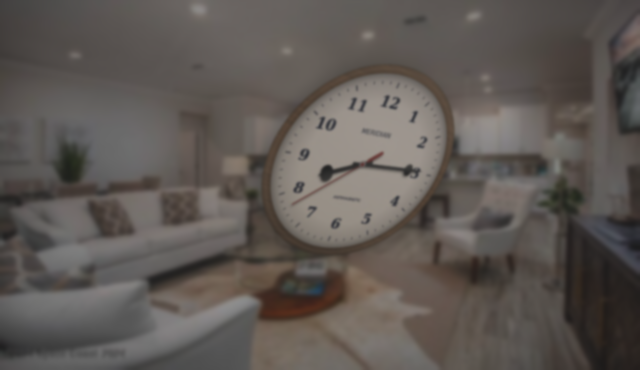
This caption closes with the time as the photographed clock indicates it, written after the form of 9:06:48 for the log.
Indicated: 8:14:38
